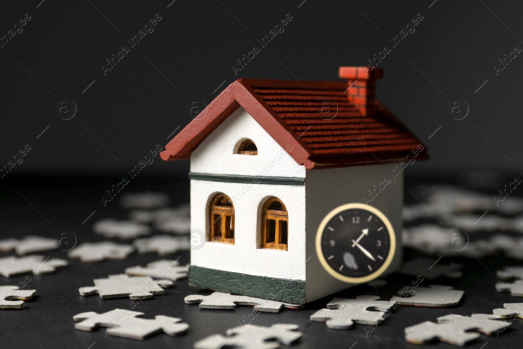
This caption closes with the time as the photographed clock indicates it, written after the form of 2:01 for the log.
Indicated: 1:22
